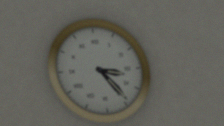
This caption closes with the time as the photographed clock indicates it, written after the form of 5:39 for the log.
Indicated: 3:24
